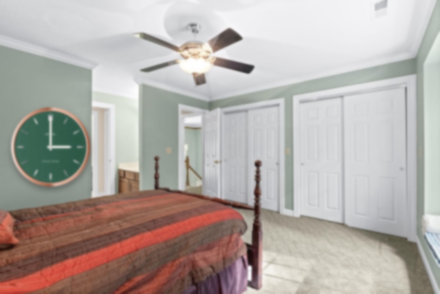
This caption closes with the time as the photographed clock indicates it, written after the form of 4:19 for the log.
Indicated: 3:00
